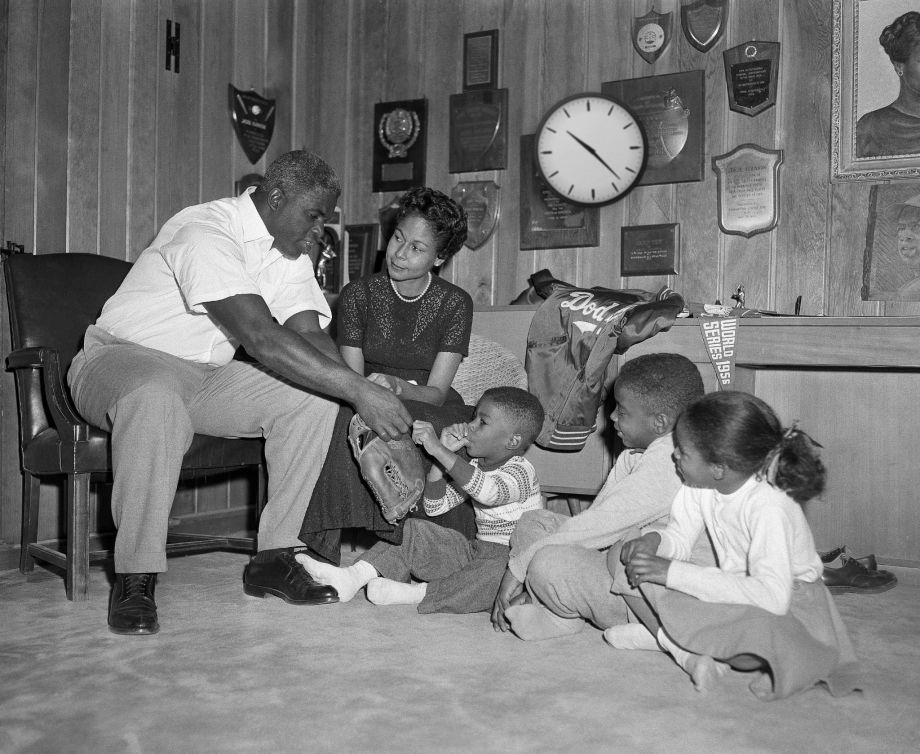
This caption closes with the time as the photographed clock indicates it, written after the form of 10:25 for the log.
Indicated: 10:23
